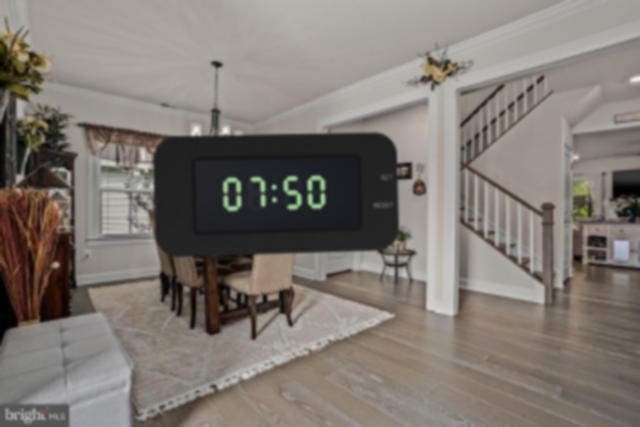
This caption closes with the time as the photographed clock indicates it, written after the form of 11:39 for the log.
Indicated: 7:50
